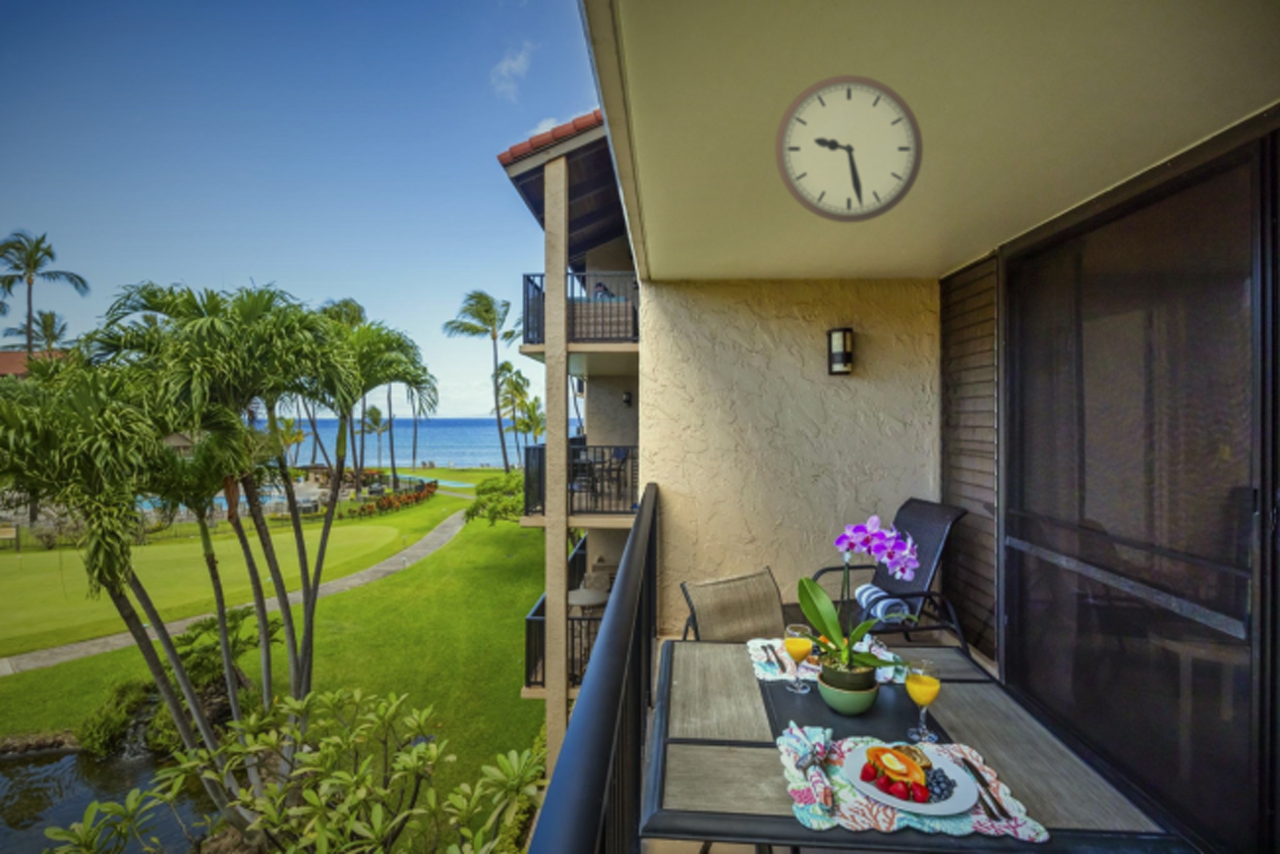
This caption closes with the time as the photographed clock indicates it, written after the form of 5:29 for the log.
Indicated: 9:28
